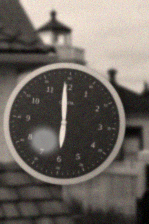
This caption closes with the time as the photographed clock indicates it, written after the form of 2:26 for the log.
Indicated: 5:59
